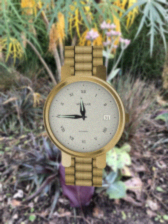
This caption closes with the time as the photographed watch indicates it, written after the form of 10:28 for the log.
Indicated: 11:45
